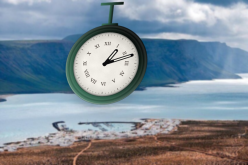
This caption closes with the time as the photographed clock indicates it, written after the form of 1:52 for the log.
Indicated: 1:12
